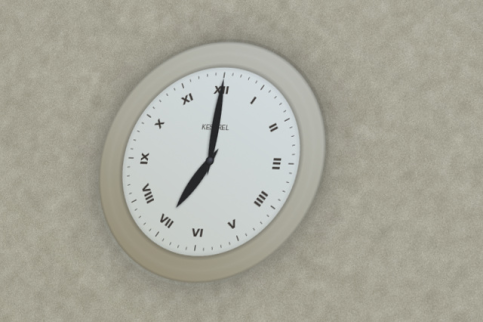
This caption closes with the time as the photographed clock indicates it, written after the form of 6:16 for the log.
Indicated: 7:00
